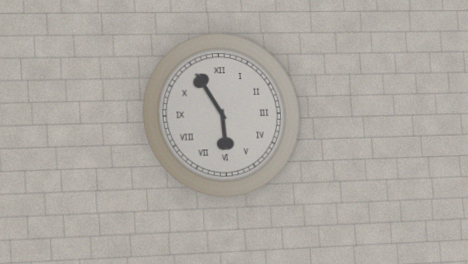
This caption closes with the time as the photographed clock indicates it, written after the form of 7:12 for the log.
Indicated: 5:55
